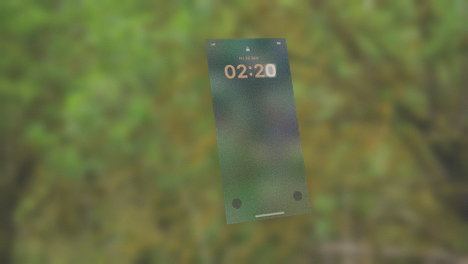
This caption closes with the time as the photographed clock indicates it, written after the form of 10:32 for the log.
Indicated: 2:20
